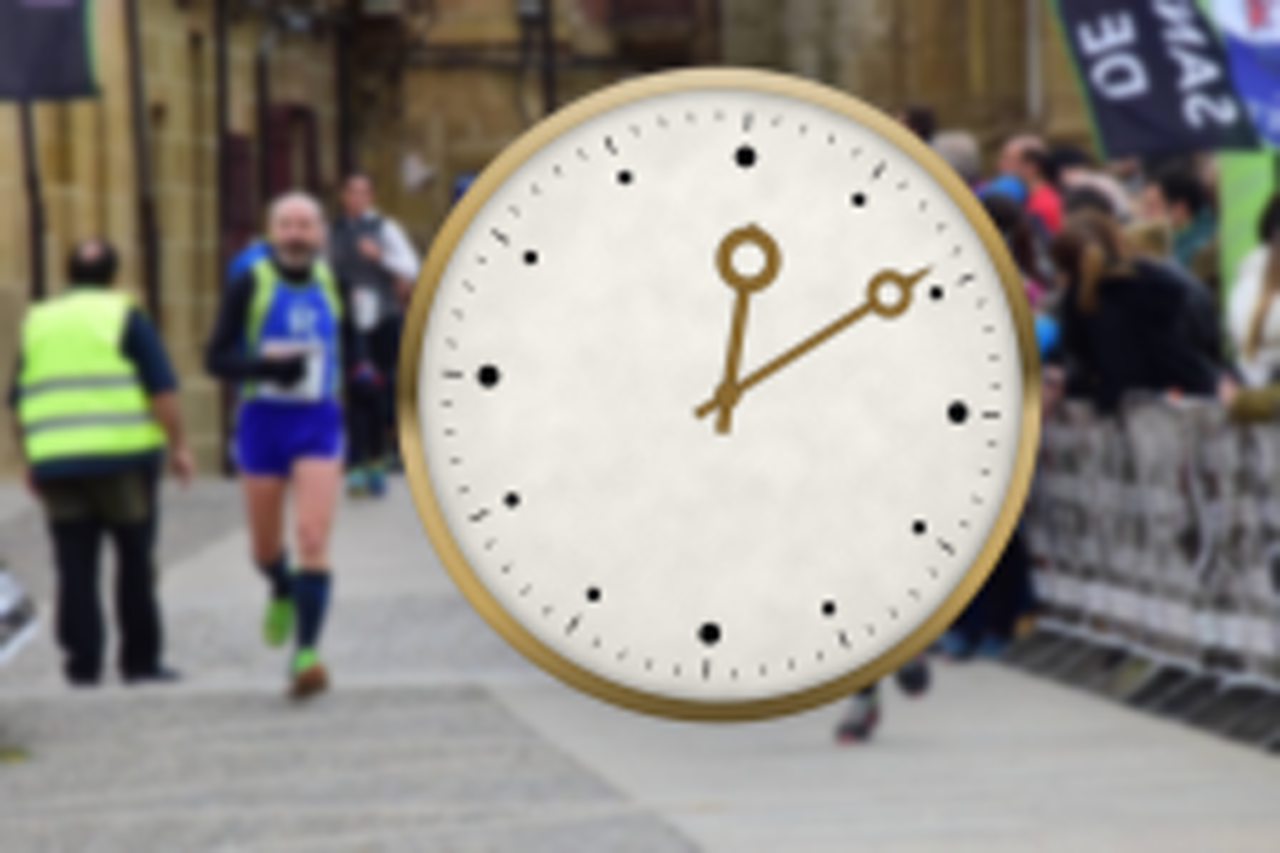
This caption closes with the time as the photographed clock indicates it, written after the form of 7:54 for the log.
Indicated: 12:09
